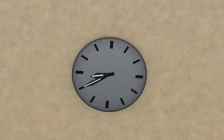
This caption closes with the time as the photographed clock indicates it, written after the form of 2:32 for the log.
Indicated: 8:40
